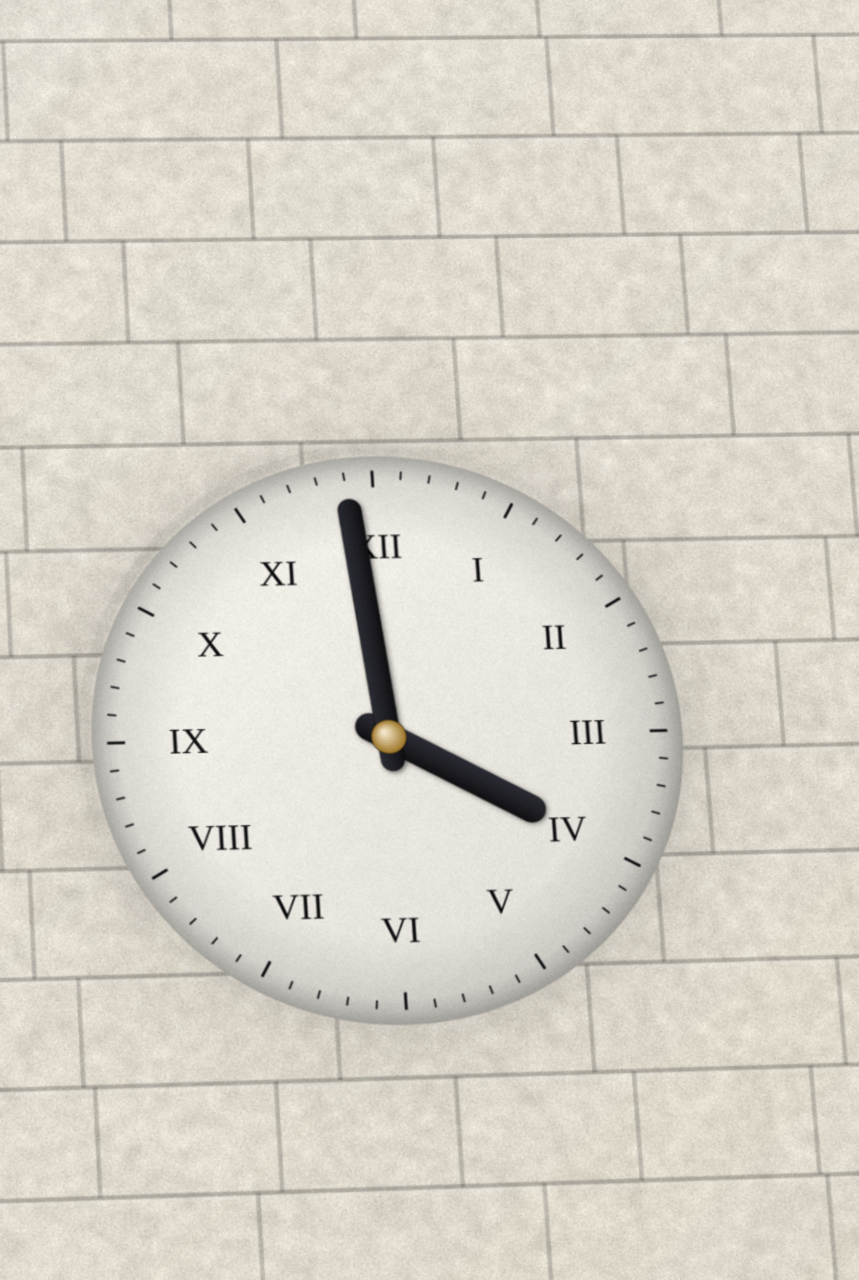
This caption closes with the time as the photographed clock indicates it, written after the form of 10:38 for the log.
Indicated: 3:59
